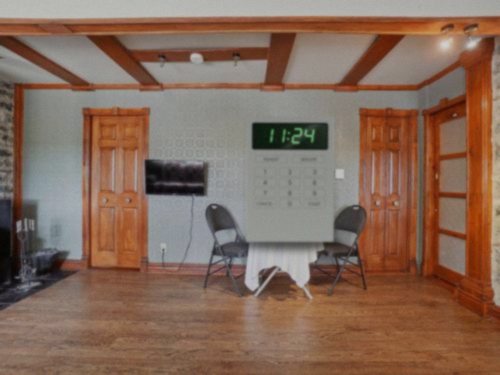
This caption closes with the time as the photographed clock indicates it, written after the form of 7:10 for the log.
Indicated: 11:24
